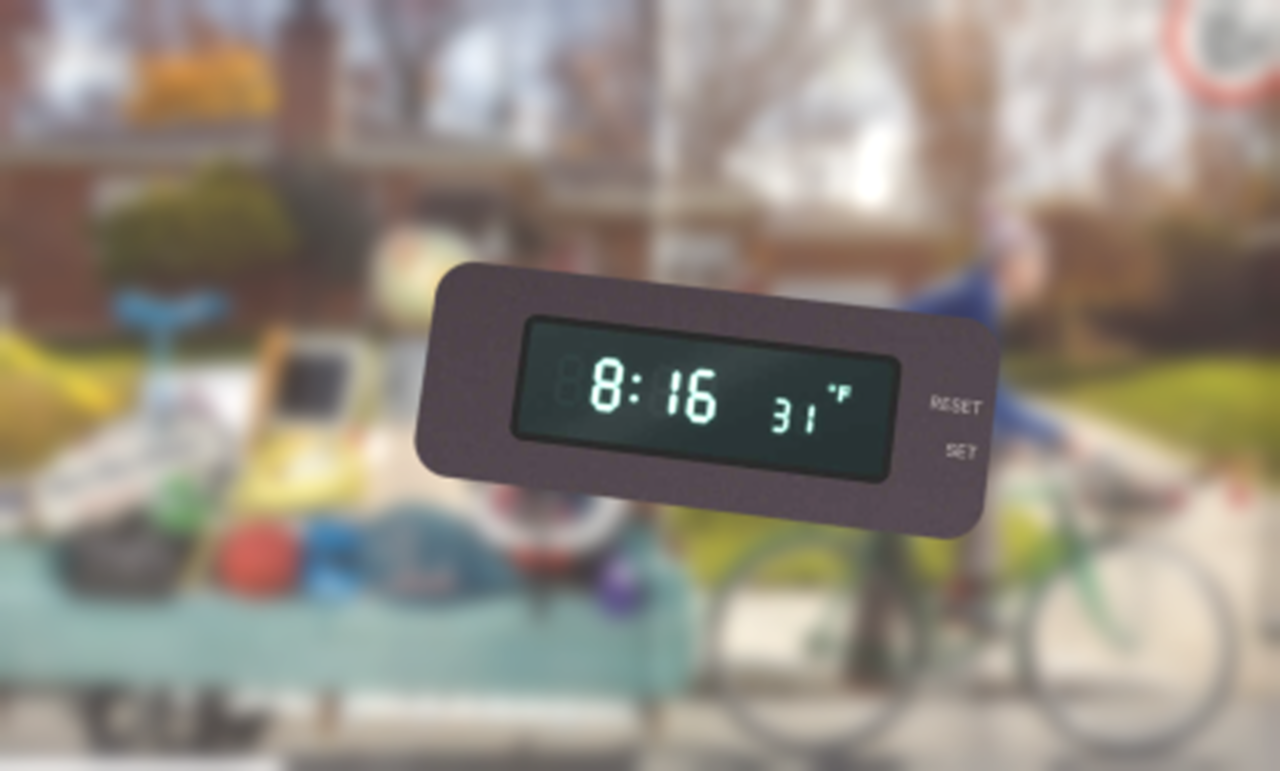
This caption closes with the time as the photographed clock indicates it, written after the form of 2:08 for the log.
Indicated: 8:16
